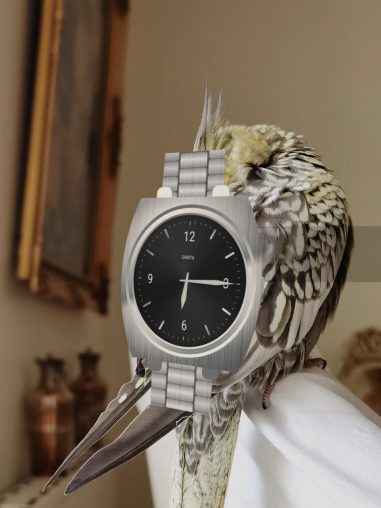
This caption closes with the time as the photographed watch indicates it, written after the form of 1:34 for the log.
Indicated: 6:15
